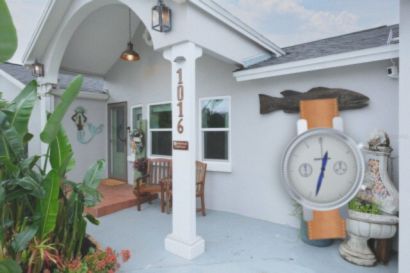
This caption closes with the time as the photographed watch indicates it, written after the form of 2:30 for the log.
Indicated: 12:33
